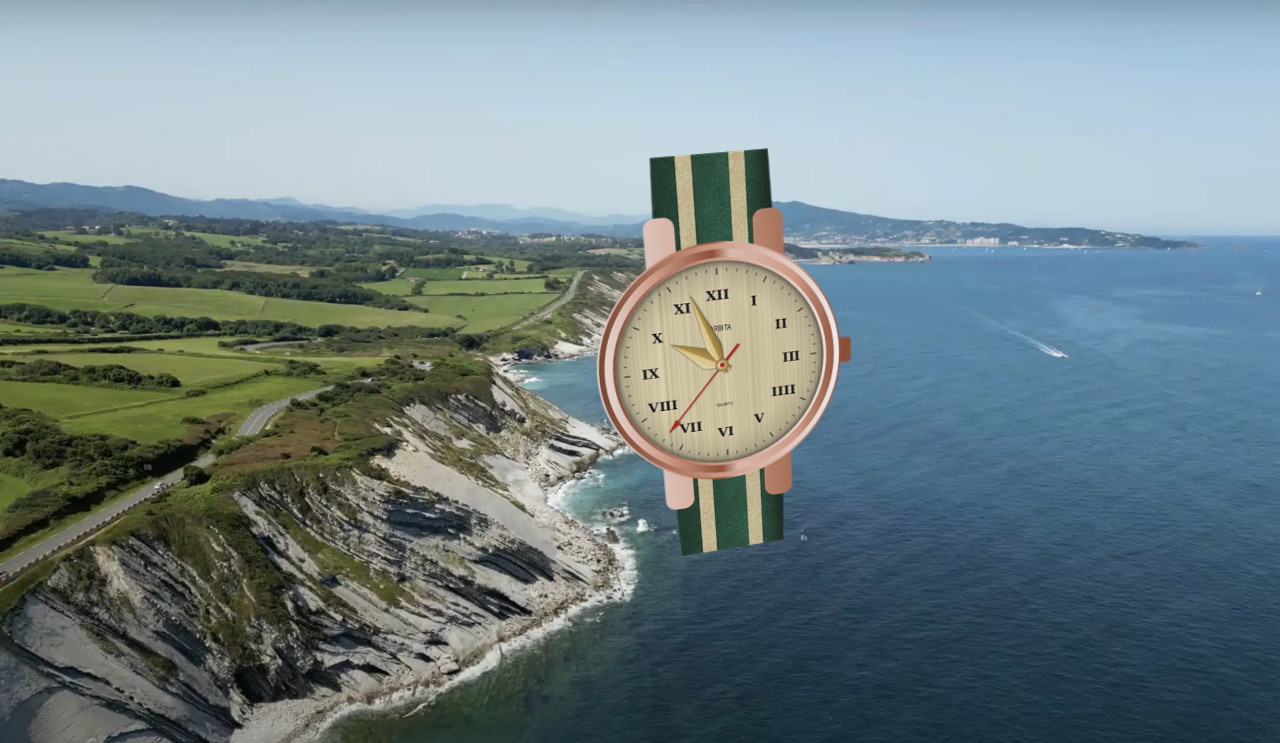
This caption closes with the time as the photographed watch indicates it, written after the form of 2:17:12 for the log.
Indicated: 9:56:37
